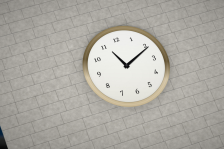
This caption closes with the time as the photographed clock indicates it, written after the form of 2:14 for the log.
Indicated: 11:11
